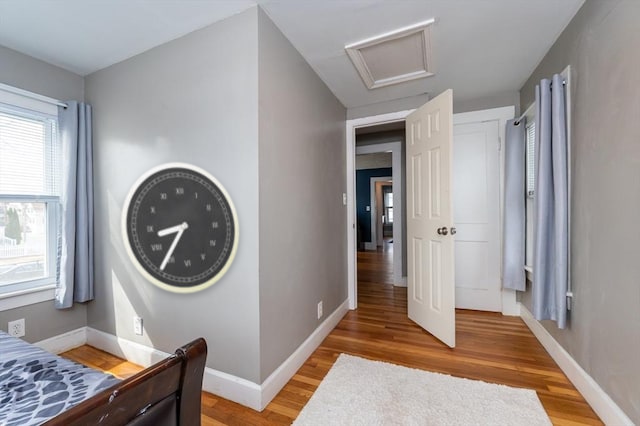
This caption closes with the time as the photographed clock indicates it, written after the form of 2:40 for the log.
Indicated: 8:36
